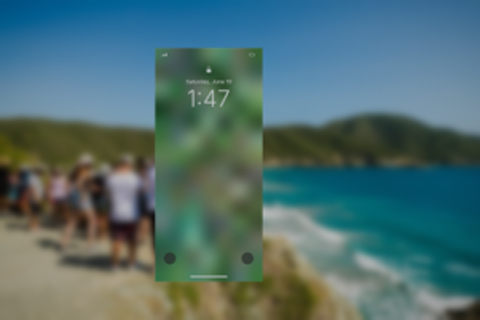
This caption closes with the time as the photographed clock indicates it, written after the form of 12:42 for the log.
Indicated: 1:47
